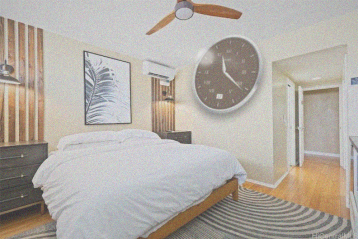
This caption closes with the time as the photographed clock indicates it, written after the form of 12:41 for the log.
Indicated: 11:21
